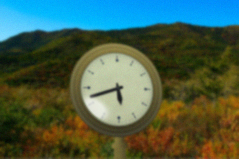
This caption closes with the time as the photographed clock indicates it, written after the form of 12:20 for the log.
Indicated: 5:42
